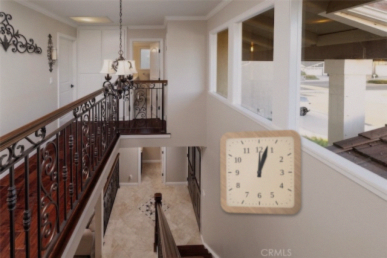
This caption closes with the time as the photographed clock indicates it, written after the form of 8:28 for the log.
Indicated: 12:03
